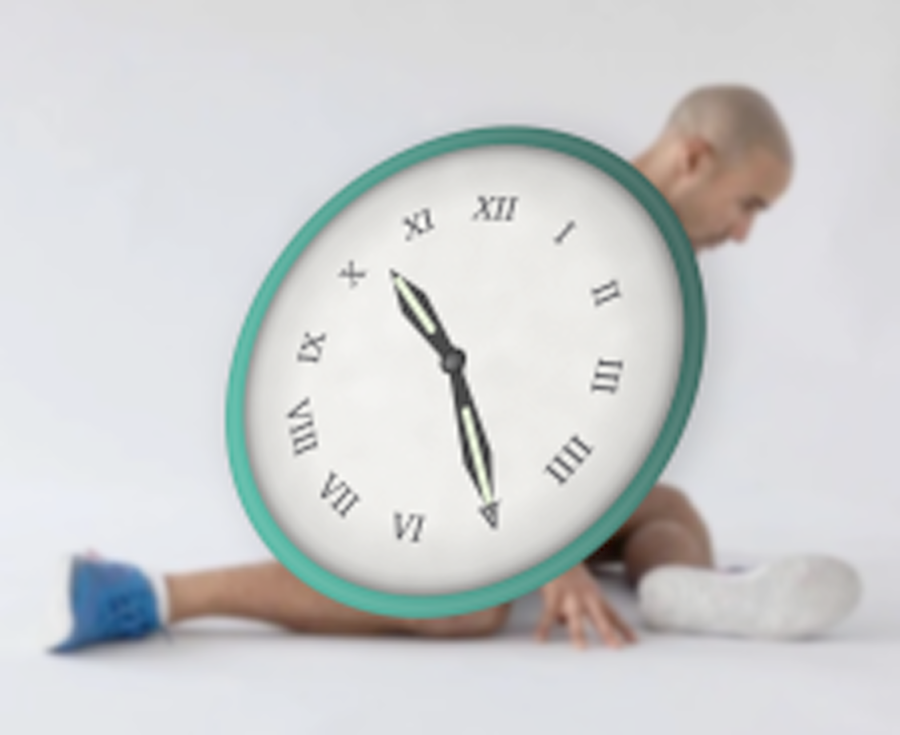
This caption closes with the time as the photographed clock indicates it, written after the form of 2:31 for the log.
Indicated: 10:25
